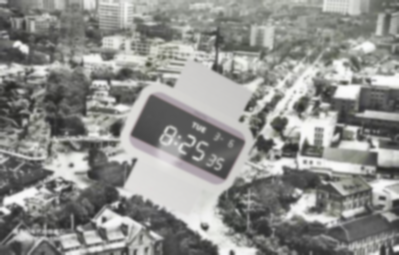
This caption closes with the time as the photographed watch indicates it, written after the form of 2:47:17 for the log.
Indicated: 8:25:35
